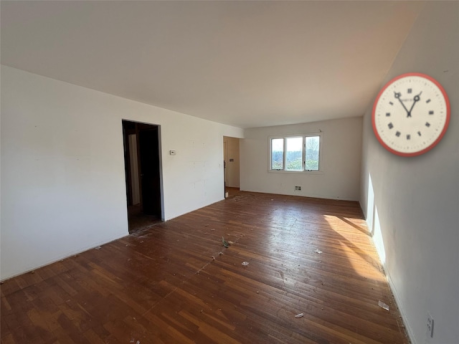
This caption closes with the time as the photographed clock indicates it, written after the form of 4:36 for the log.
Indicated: 12:54
